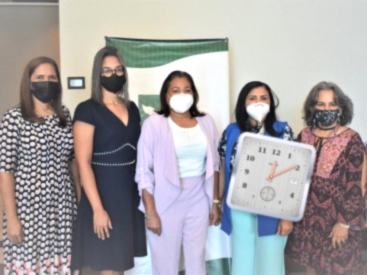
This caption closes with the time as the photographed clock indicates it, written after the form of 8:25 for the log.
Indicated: 12:09
